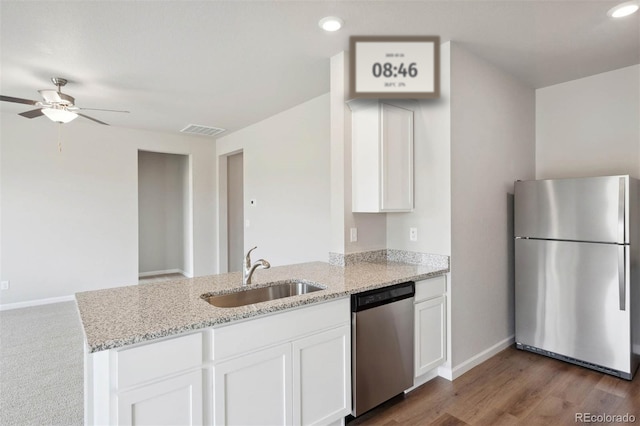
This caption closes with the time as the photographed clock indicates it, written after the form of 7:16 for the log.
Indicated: 8:46
